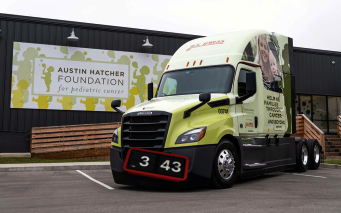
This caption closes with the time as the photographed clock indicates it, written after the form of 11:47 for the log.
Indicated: 3:43
